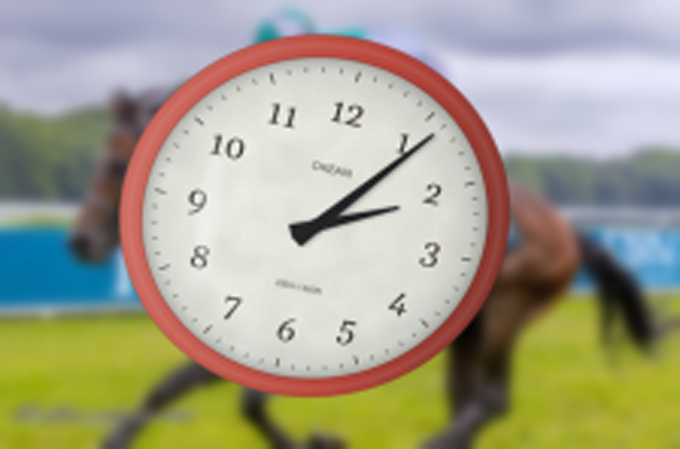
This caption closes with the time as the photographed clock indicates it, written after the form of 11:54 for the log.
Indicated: 2:06
